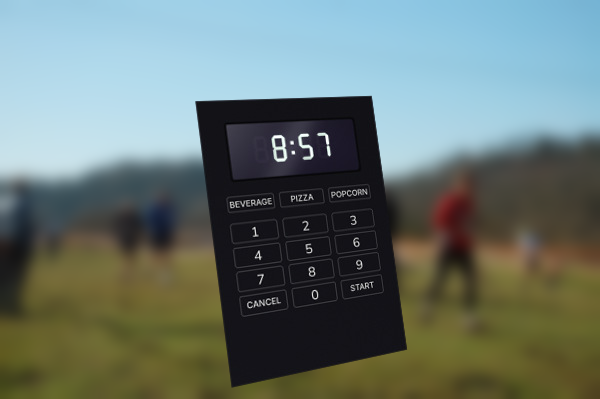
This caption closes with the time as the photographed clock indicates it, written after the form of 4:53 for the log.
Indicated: 8:57
